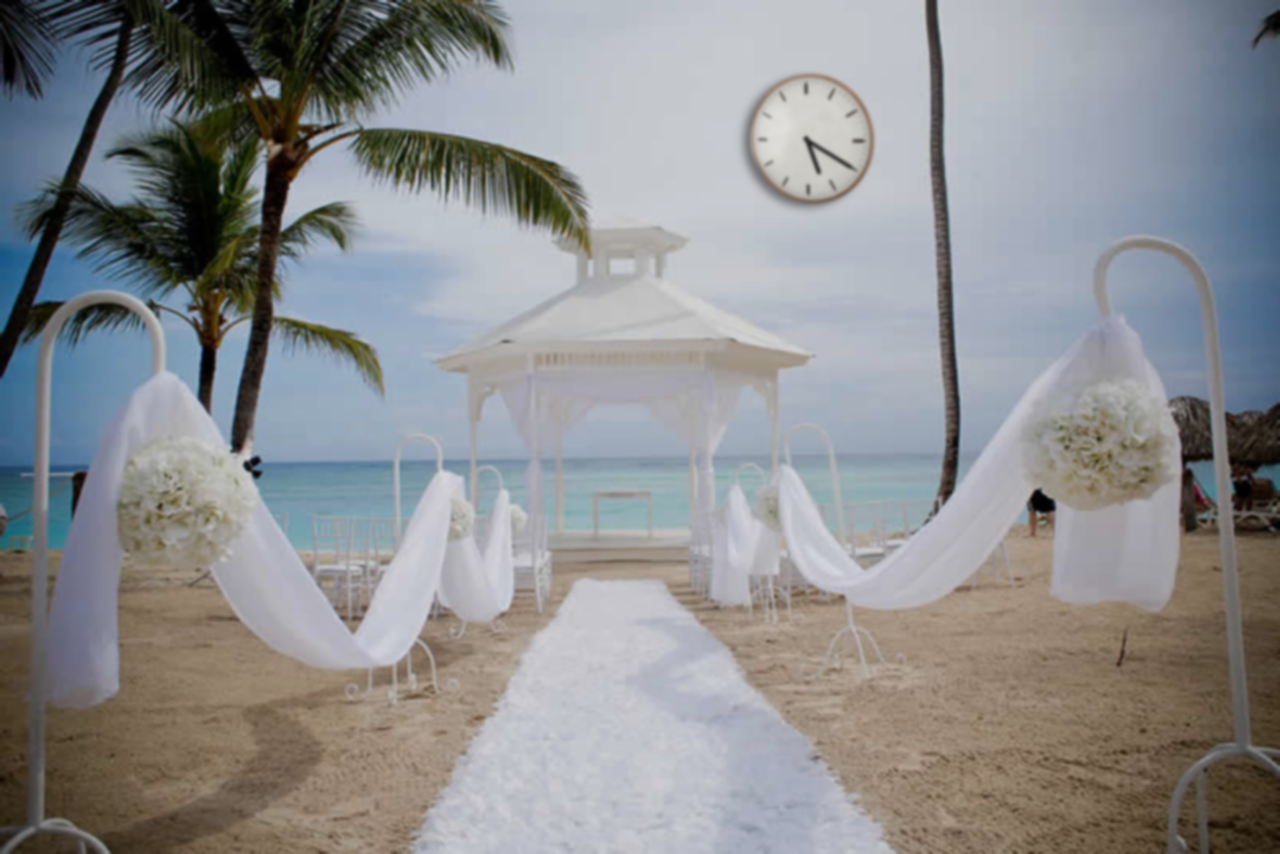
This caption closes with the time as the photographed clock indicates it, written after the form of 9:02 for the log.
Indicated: 5:20
